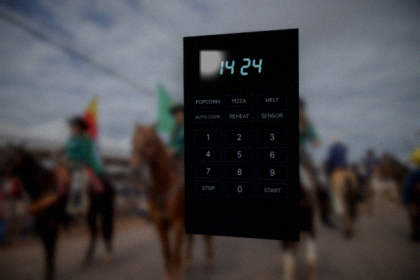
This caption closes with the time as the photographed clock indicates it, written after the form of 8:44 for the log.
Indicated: 14:24
